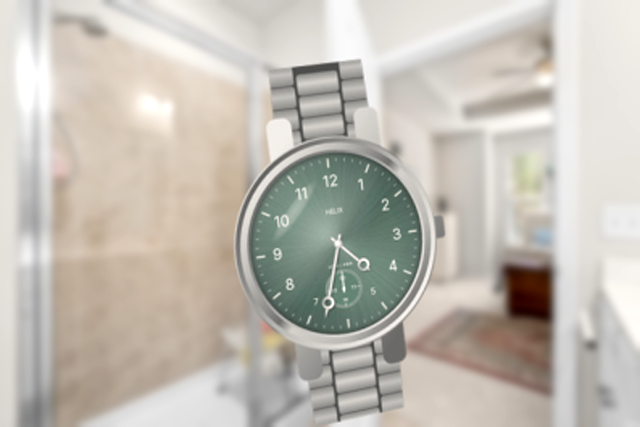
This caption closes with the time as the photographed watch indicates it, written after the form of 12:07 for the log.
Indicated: 4:33
